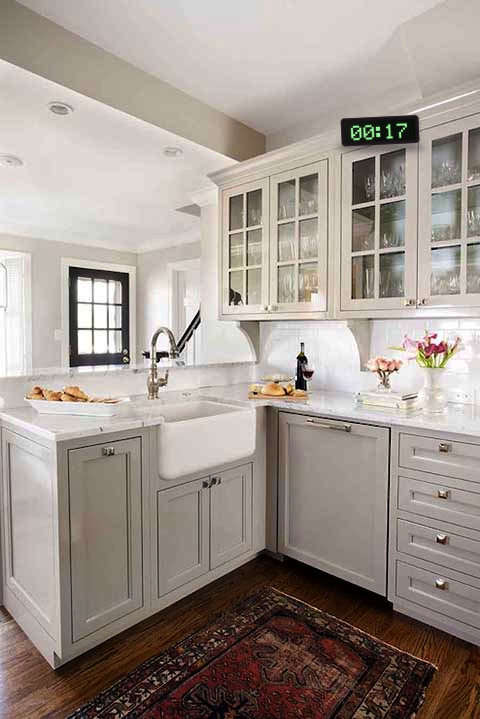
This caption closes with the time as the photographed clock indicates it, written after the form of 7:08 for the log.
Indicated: 0:17
